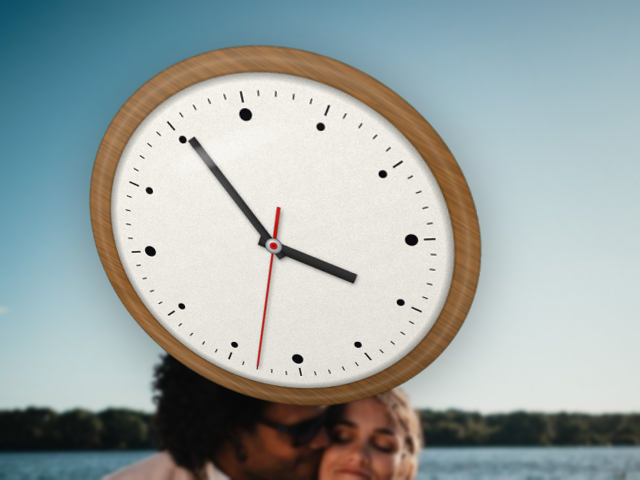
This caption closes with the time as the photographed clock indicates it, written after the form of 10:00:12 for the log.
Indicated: 3:55:33
